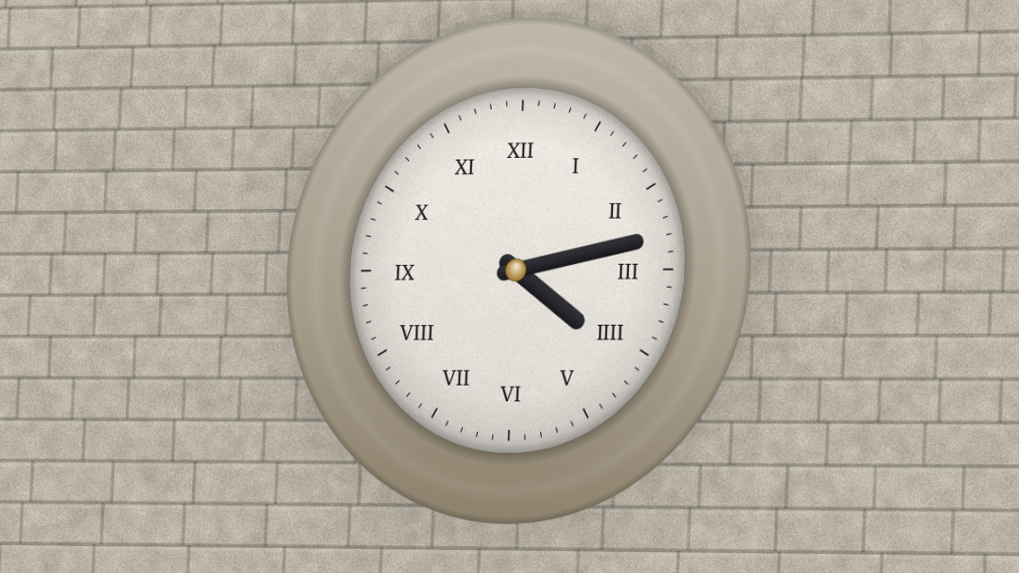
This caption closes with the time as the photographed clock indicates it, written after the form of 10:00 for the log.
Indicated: 4:13
